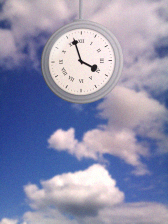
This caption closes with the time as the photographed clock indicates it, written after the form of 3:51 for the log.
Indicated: 3:57
